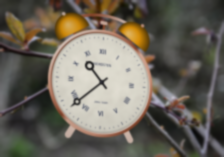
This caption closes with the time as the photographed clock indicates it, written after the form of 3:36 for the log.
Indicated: 10:38
